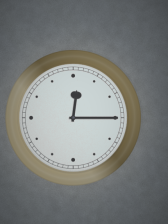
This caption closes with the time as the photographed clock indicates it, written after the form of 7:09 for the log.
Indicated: 12:15
